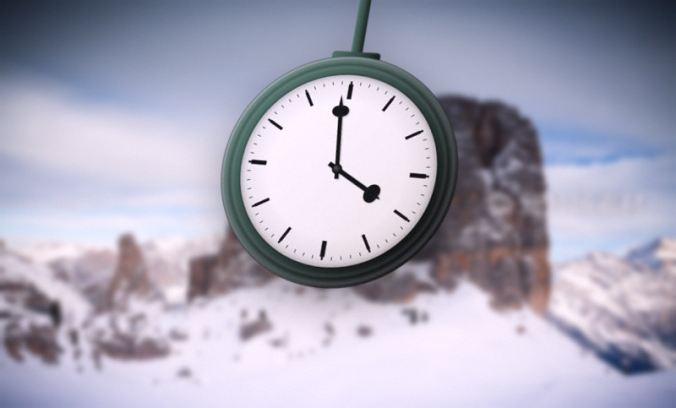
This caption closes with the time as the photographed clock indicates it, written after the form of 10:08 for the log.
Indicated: 3:59
